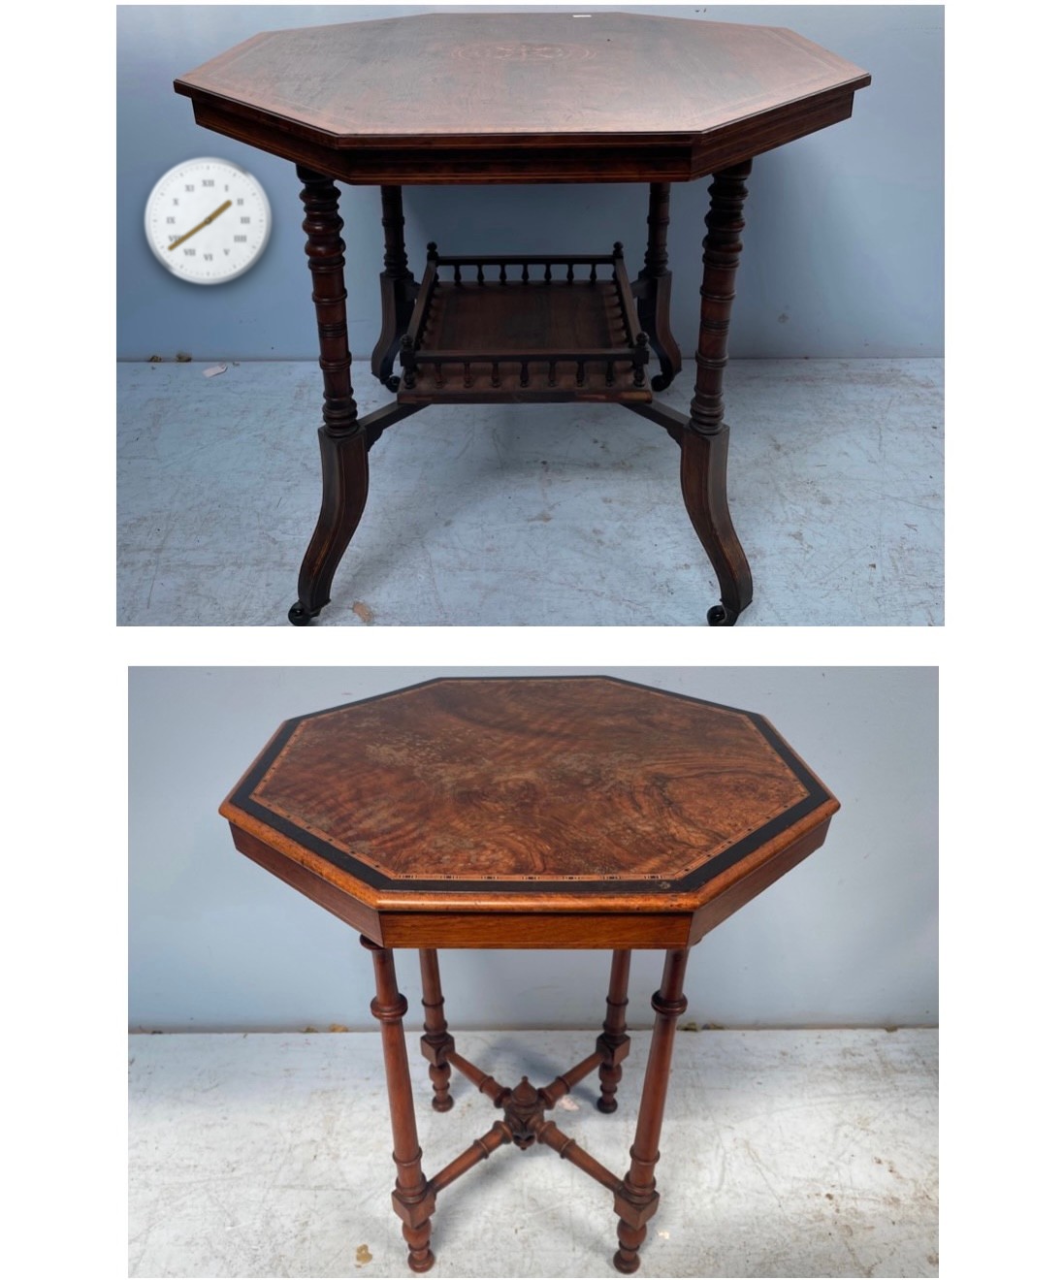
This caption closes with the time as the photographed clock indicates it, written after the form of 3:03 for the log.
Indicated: 1:39
